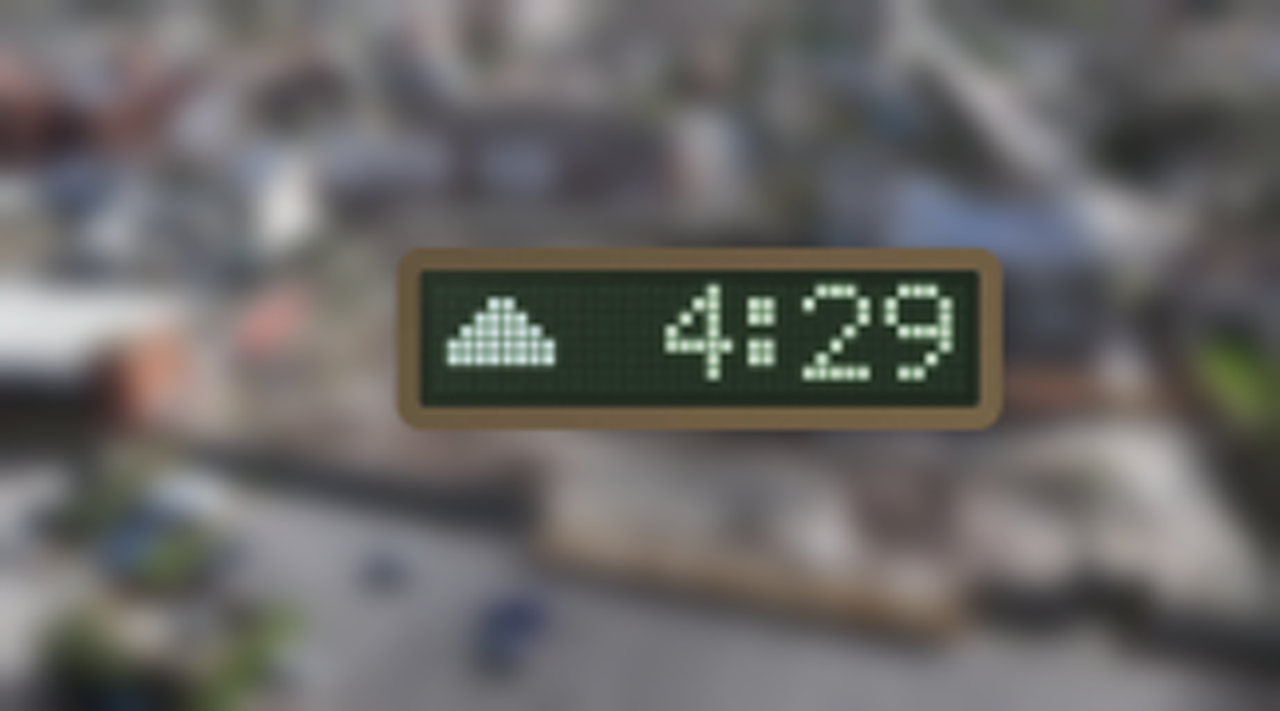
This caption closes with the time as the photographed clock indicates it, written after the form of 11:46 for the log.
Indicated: 4:29
